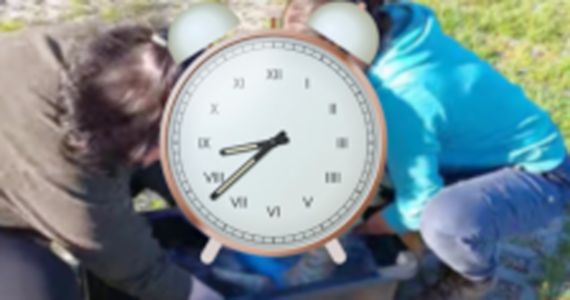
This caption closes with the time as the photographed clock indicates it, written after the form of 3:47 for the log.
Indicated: 8:38
